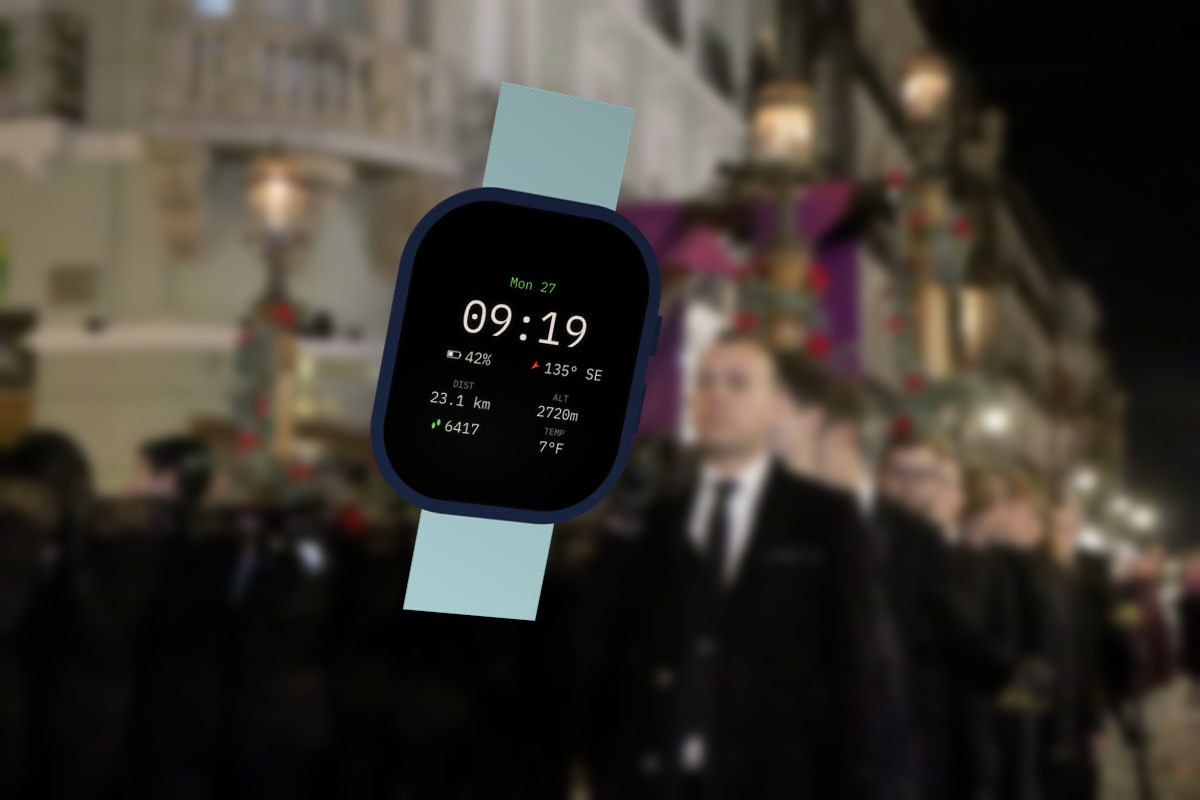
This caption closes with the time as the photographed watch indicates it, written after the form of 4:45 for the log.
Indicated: 9:19
